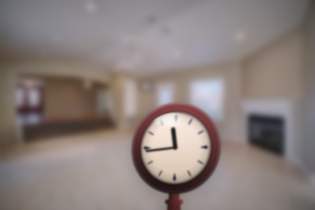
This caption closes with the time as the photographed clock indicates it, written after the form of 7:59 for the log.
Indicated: 11:44
